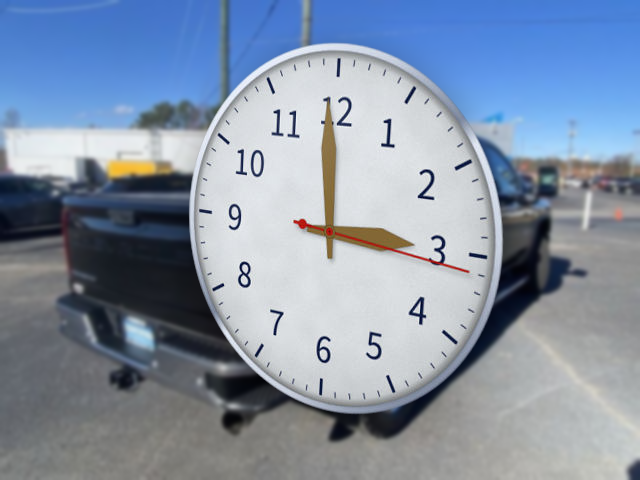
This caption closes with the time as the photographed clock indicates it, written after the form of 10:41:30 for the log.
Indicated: 2:59:16
